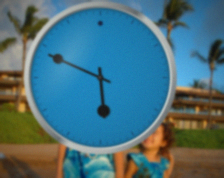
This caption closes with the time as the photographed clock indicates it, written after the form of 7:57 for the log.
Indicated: 5:49
